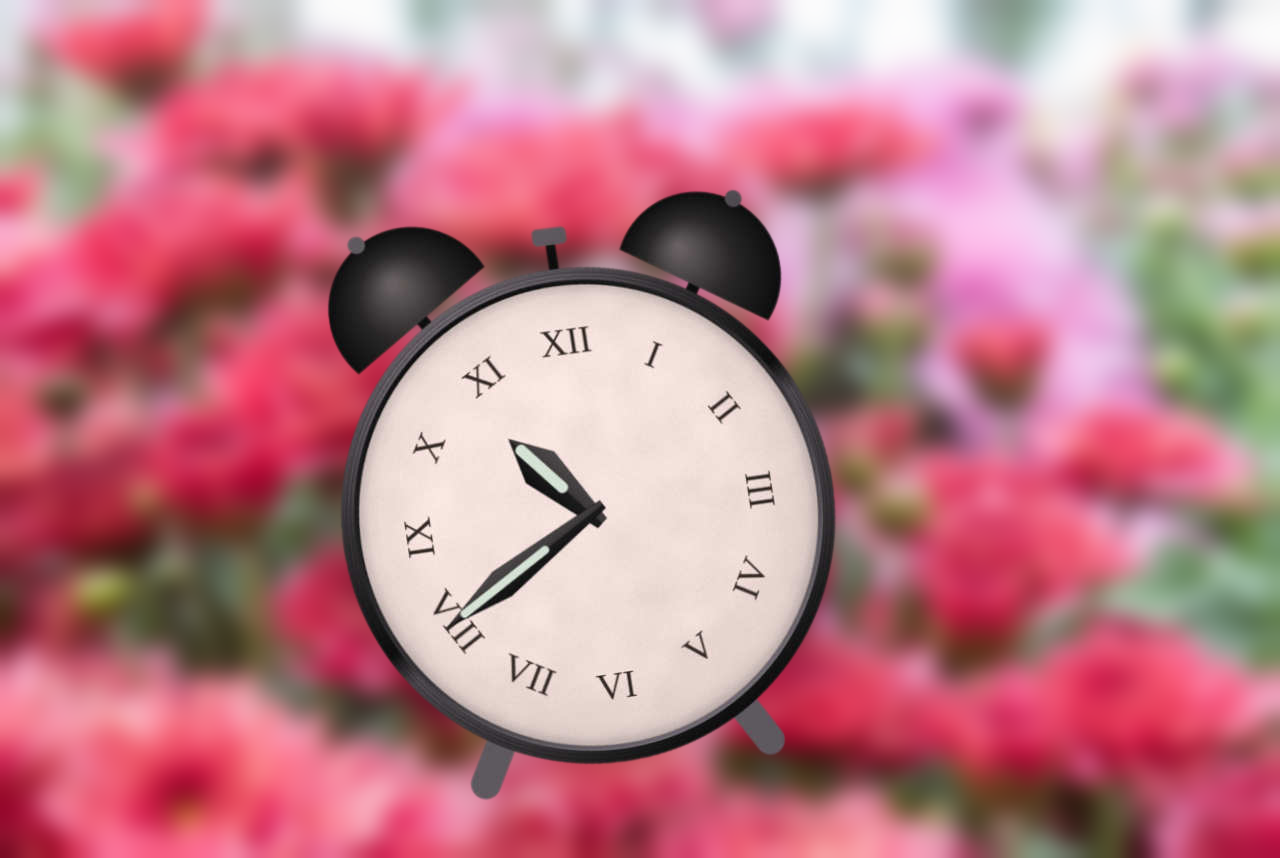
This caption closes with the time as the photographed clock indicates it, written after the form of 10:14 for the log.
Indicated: 10:40
